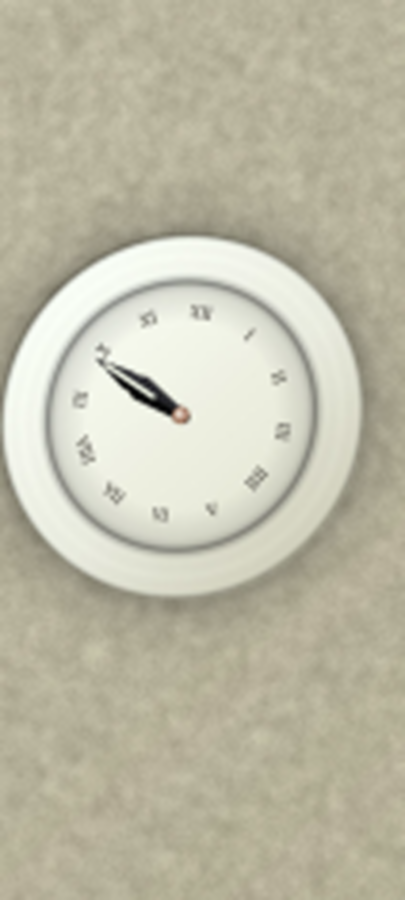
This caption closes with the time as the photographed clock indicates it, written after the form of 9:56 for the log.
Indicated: 9:49
